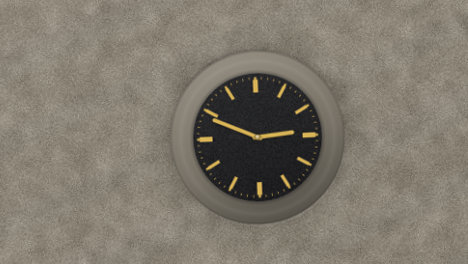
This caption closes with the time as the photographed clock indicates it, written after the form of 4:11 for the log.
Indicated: 2:49
